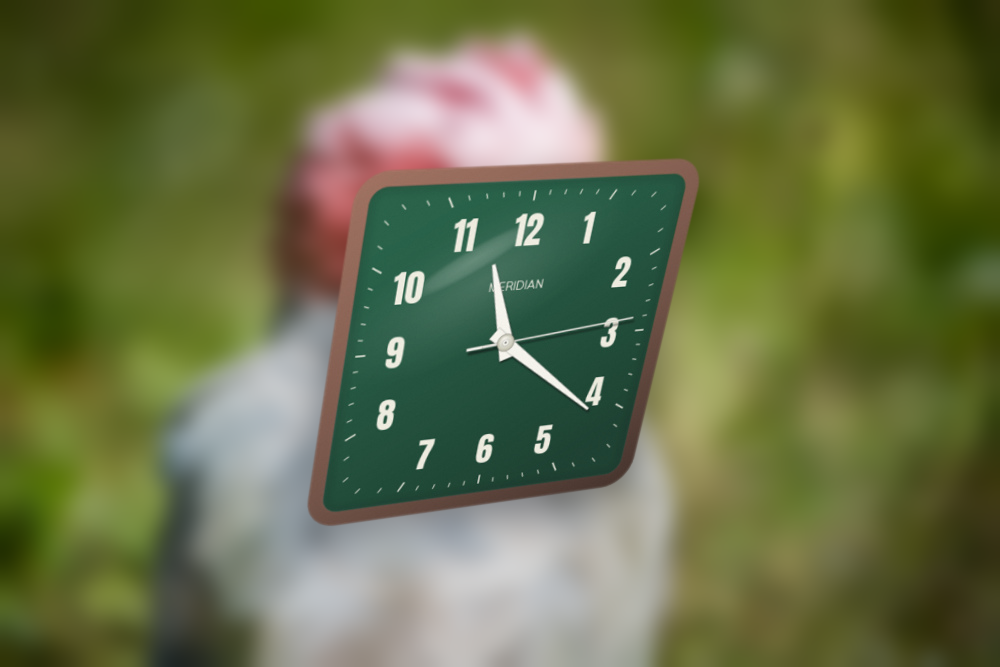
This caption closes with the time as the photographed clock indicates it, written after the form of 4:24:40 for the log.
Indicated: 11:21:14
